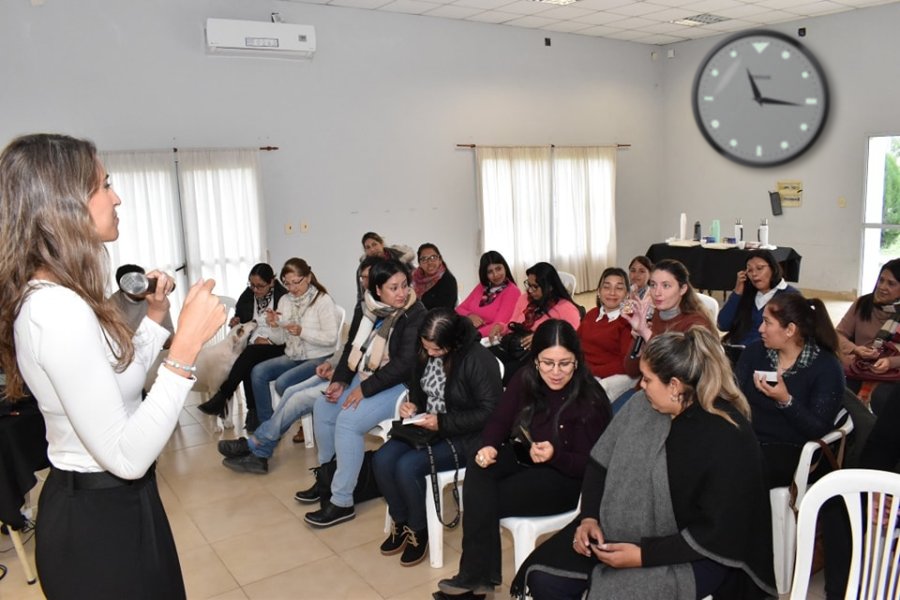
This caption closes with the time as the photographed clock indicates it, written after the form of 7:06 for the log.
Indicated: 11:16
